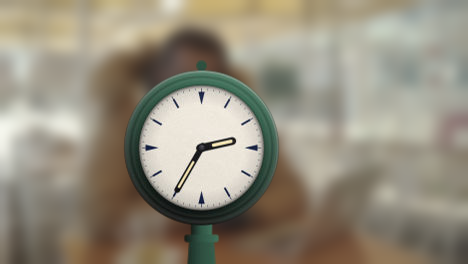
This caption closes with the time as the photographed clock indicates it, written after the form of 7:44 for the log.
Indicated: 2:35
